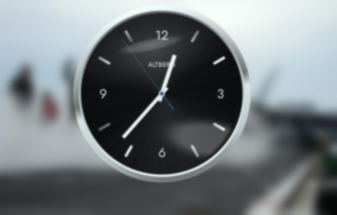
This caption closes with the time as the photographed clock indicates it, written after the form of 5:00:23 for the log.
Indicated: 12:36:54
